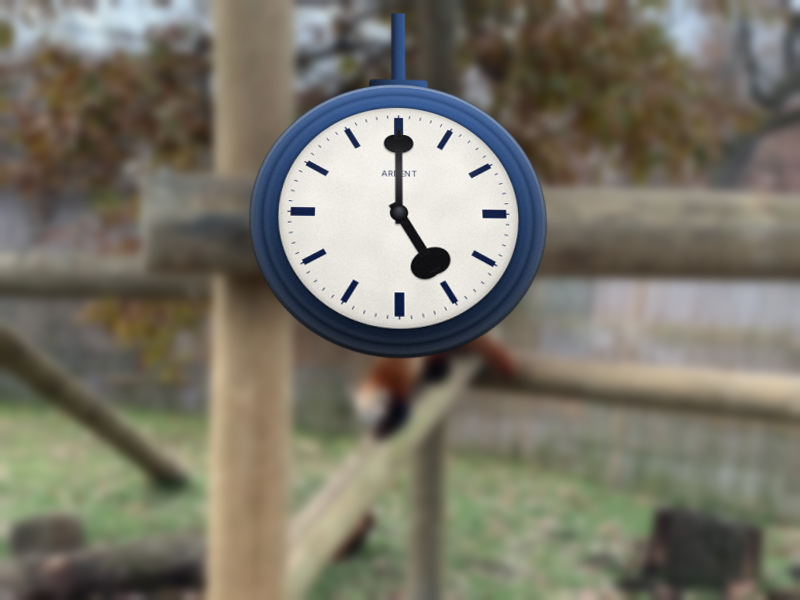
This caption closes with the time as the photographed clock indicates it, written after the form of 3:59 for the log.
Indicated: 5:00
